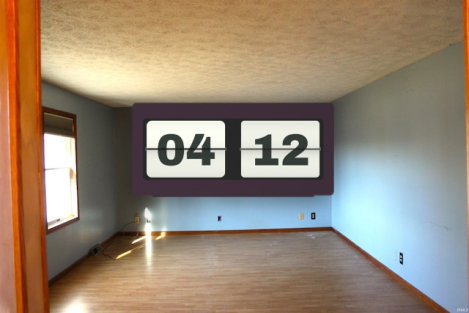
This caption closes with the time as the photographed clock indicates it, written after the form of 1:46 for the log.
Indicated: 4:12
